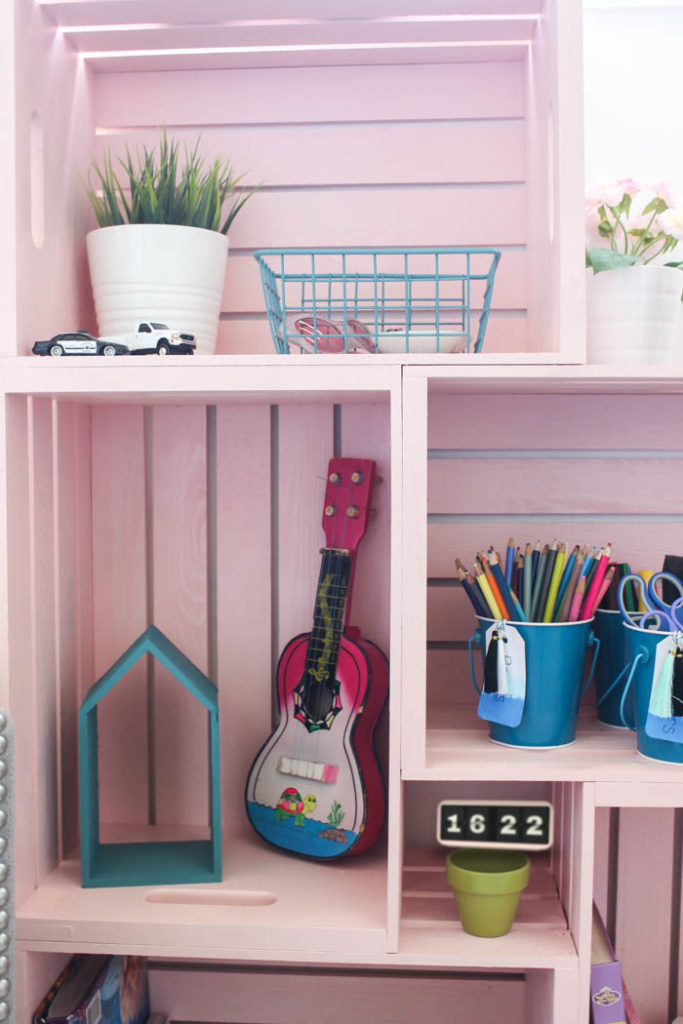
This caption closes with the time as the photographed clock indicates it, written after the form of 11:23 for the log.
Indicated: 16:22
